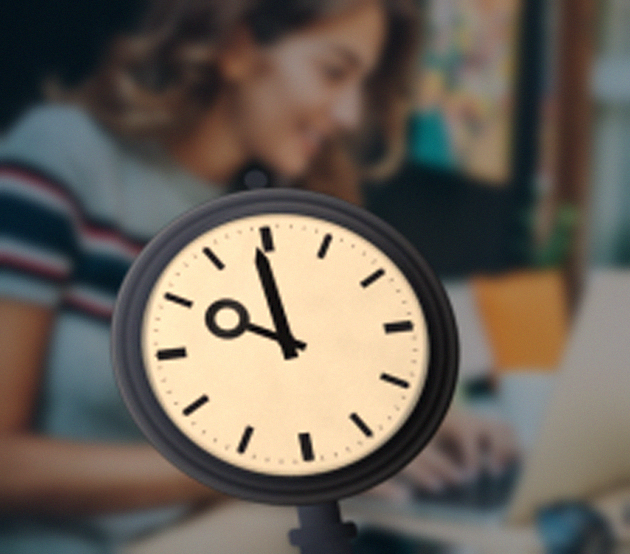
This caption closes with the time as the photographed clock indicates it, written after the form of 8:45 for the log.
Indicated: 9:59
